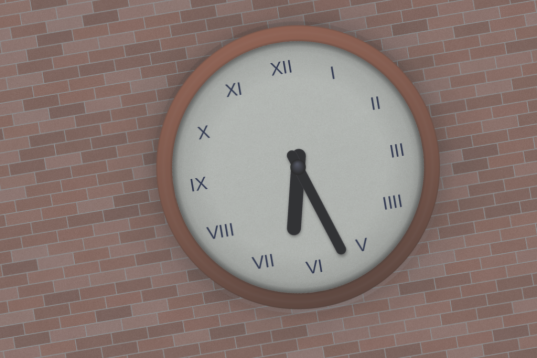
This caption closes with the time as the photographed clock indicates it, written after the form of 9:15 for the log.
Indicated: 6:27
